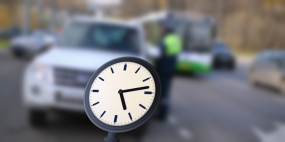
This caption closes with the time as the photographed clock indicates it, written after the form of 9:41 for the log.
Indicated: 5:13
